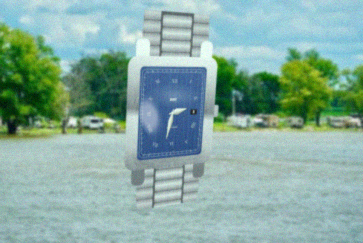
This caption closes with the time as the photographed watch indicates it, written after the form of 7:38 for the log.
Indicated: 2:32
